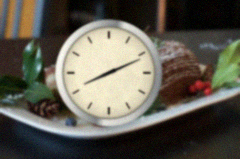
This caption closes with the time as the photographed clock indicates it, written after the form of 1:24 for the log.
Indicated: 8:11
